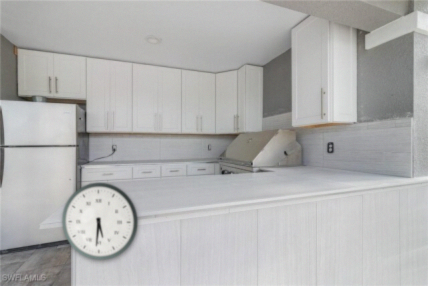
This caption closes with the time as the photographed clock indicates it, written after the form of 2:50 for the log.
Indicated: 5:31
